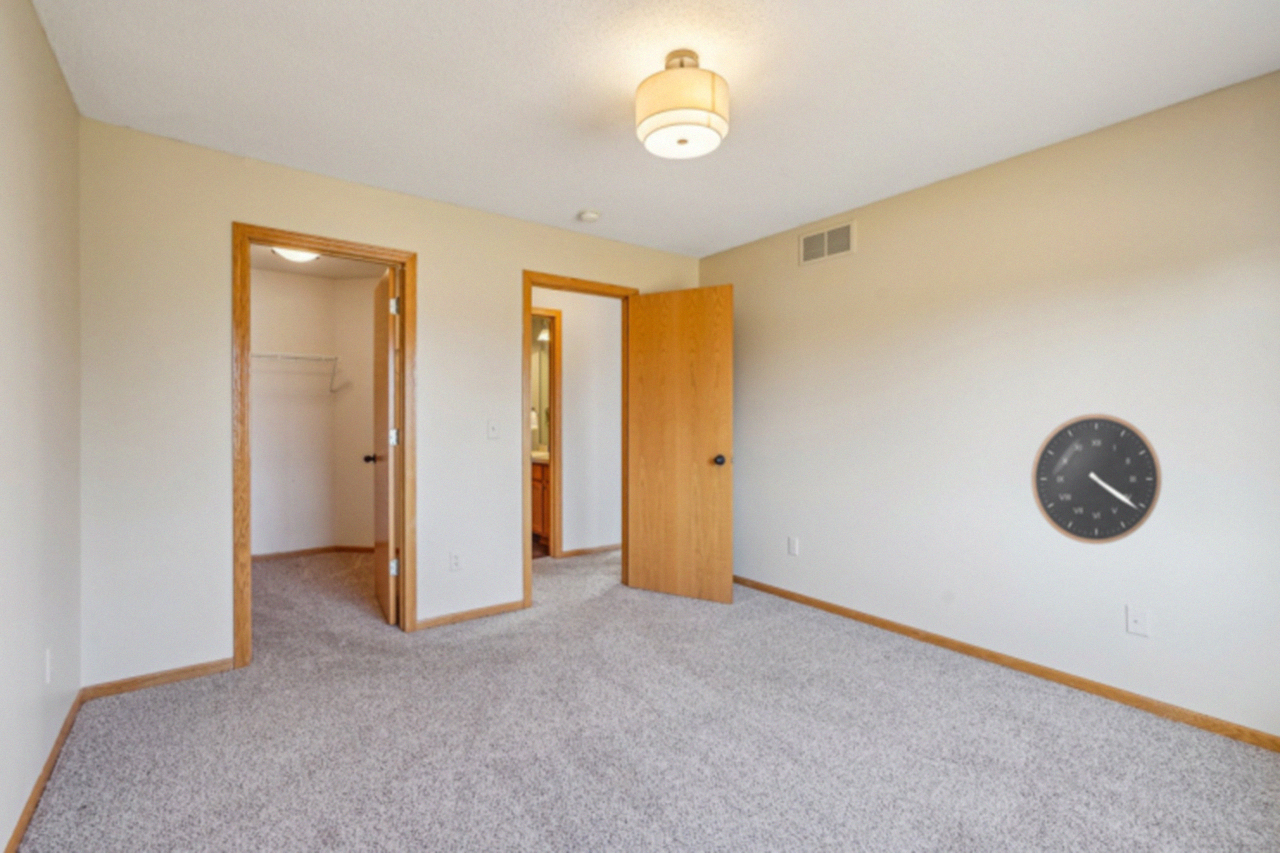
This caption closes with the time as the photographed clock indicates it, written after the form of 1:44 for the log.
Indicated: 4:21
